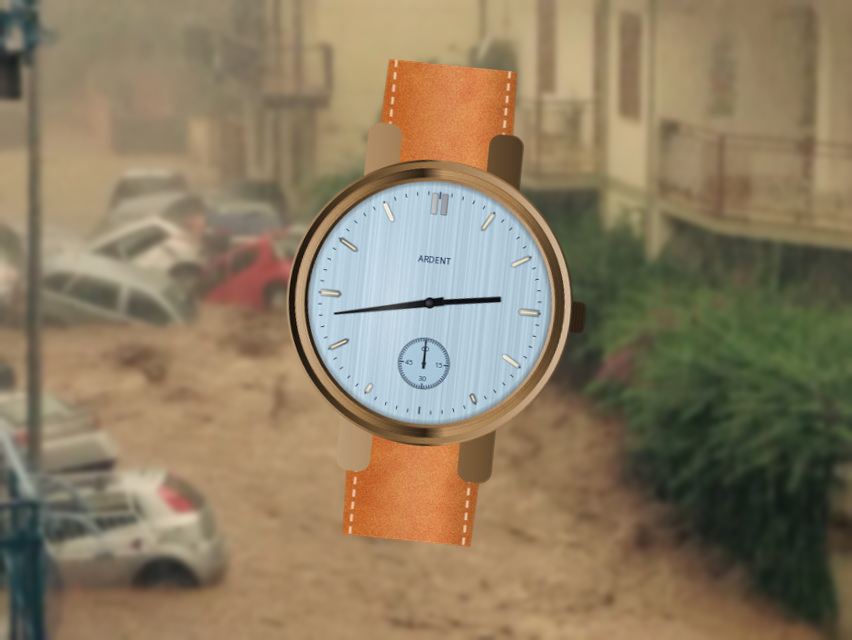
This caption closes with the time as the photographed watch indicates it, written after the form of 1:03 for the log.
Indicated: 2:43
